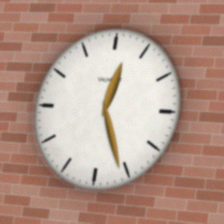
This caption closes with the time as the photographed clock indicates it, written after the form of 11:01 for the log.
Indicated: 12:26
